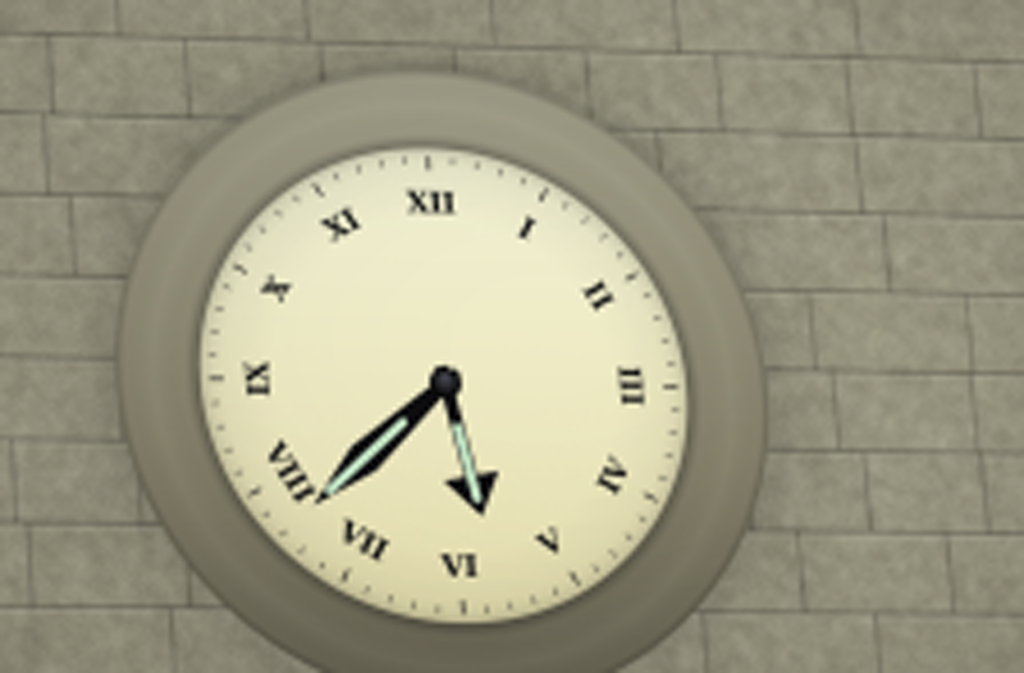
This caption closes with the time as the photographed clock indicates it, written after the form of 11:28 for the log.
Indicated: 5:38
